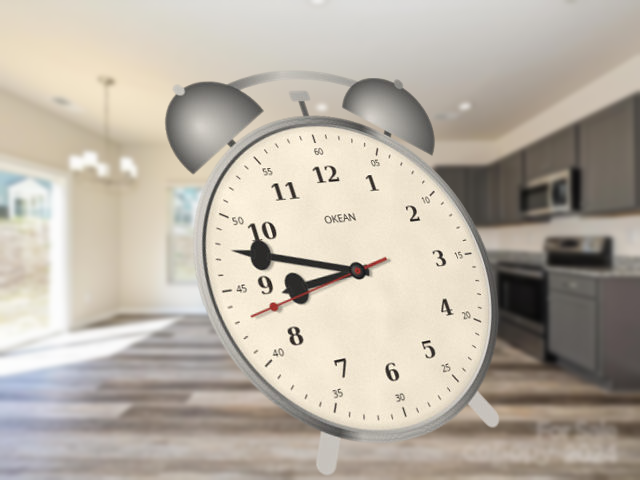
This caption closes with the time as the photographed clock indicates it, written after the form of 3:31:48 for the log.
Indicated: 8:47:43
